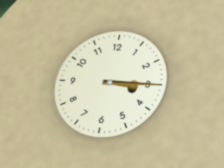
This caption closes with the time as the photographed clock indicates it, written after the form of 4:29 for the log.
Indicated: 3:15
